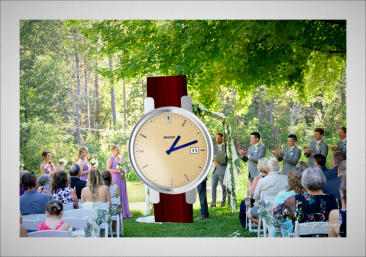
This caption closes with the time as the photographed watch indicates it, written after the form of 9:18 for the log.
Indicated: 1:12
